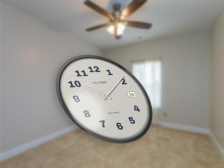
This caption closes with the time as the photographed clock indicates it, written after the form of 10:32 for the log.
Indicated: 10:09
